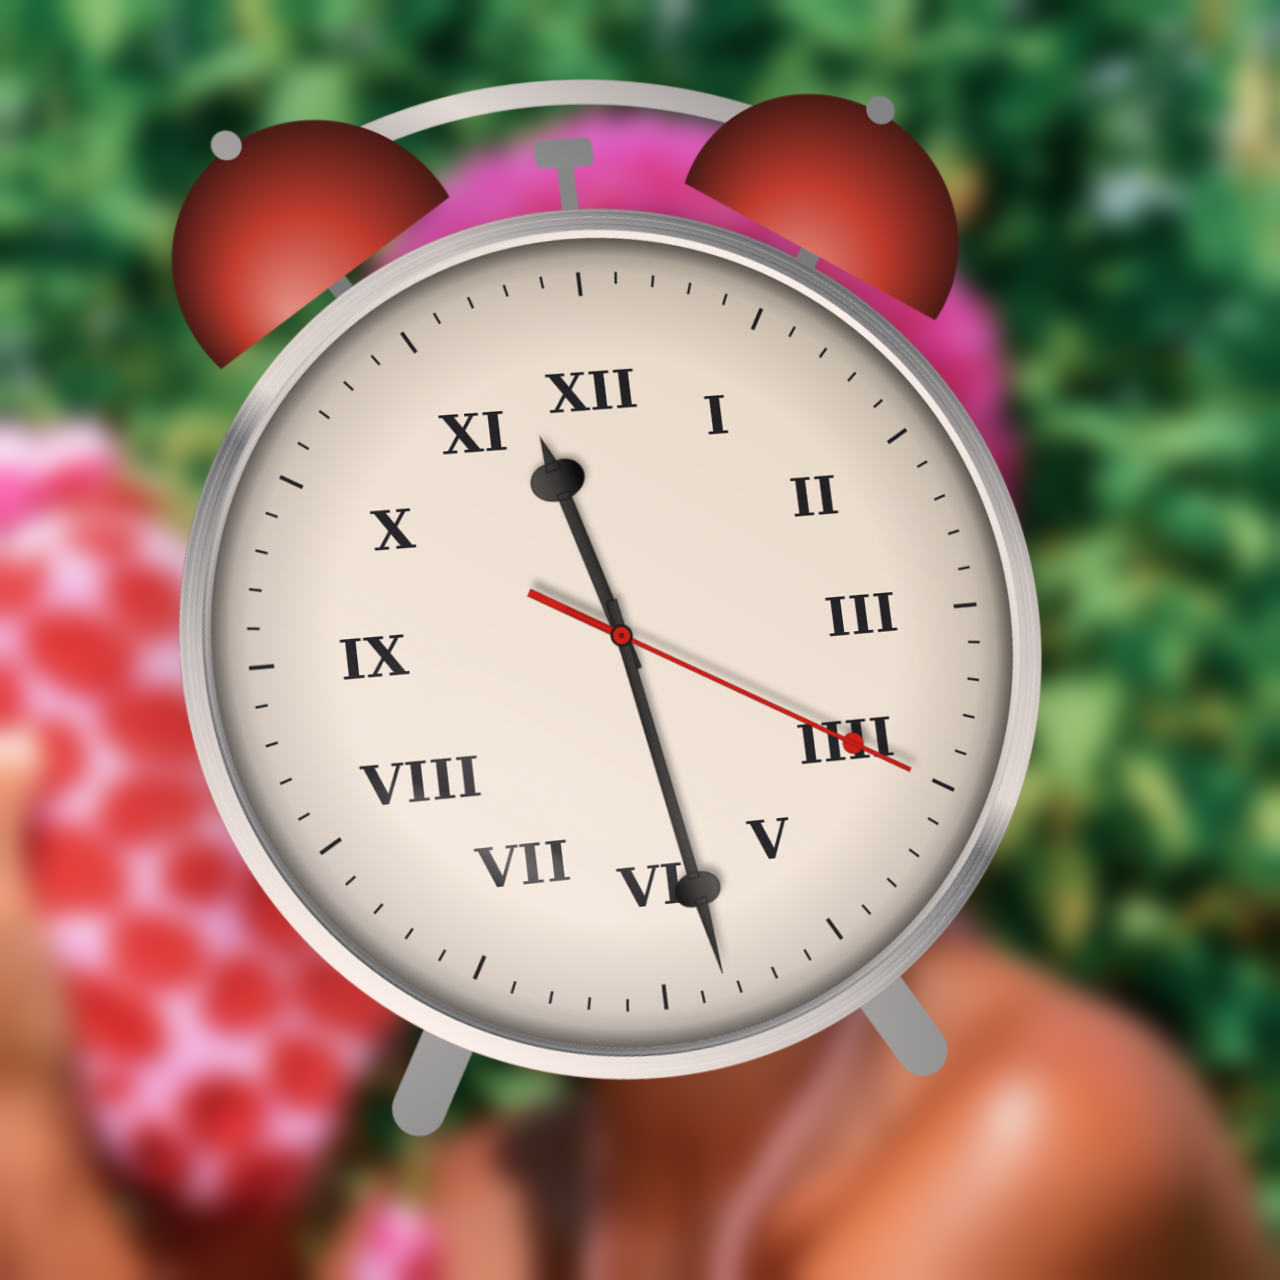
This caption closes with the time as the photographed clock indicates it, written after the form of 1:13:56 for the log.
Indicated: 11:28:20
